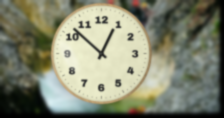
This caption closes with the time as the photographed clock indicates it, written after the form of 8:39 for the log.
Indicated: 12:52
